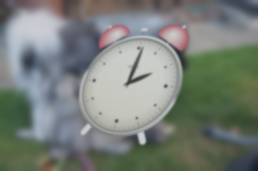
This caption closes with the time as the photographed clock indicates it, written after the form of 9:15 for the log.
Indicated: 2:01
